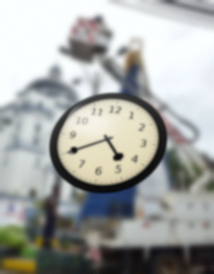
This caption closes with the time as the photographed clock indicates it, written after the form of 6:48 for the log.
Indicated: 4:40
